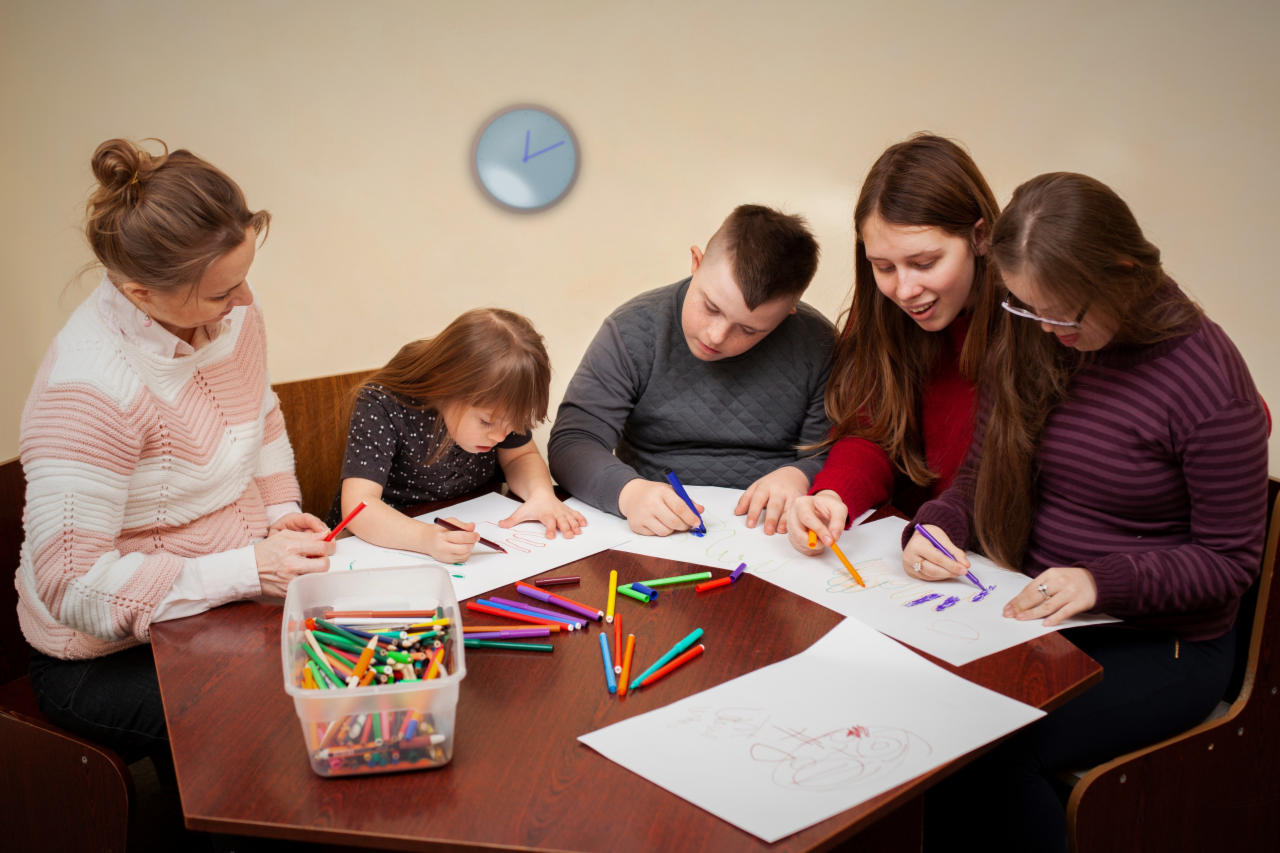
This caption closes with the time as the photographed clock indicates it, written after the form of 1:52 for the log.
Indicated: 12:11
